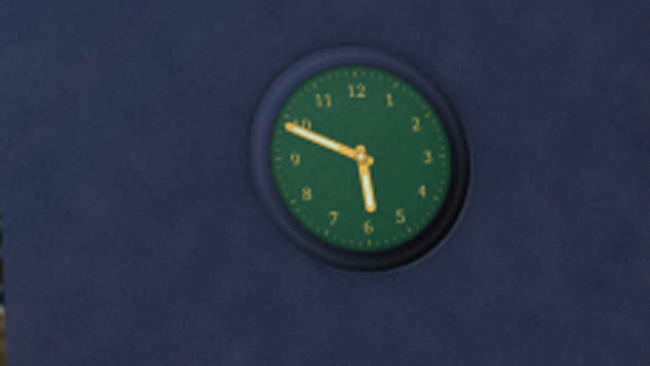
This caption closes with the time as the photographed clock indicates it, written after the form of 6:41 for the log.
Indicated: 5:49
